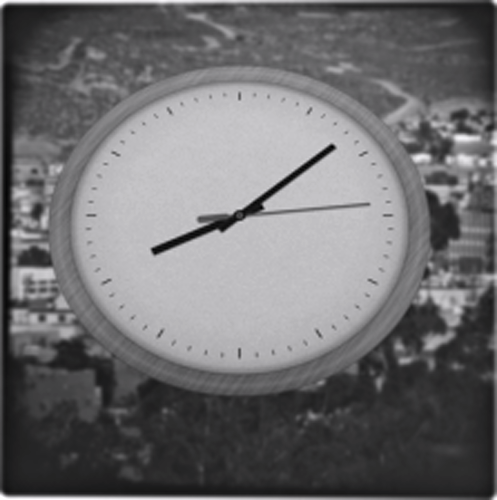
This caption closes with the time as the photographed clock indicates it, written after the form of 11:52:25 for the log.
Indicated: 8:08:14
